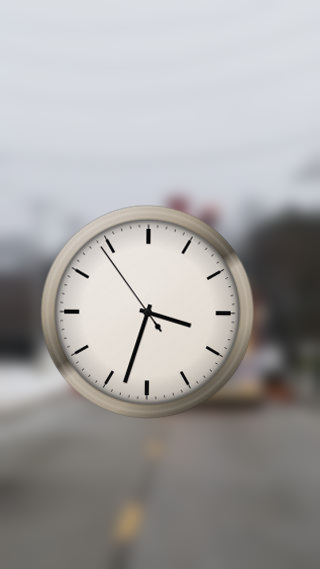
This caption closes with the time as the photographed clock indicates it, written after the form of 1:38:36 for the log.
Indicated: 3:32:54
